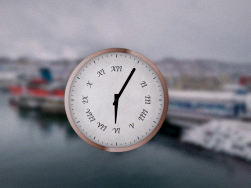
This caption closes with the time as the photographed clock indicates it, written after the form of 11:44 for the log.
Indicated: 6:05
